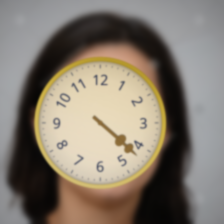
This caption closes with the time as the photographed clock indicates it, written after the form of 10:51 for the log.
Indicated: 4:22
